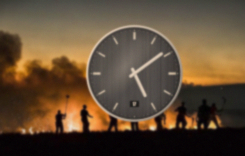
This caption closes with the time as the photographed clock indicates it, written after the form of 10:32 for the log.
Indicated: 5:09
